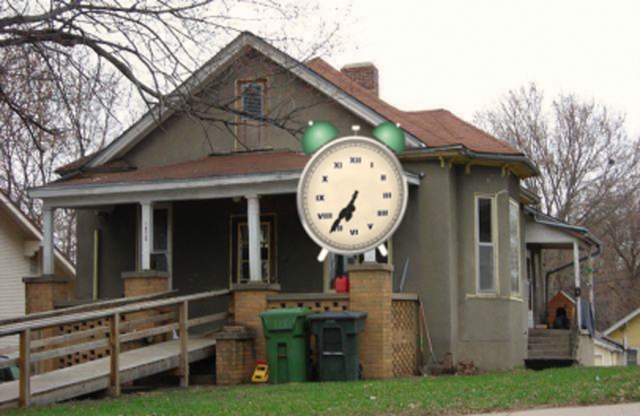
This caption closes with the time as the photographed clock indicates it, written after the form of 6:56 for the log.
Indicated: 6:36
